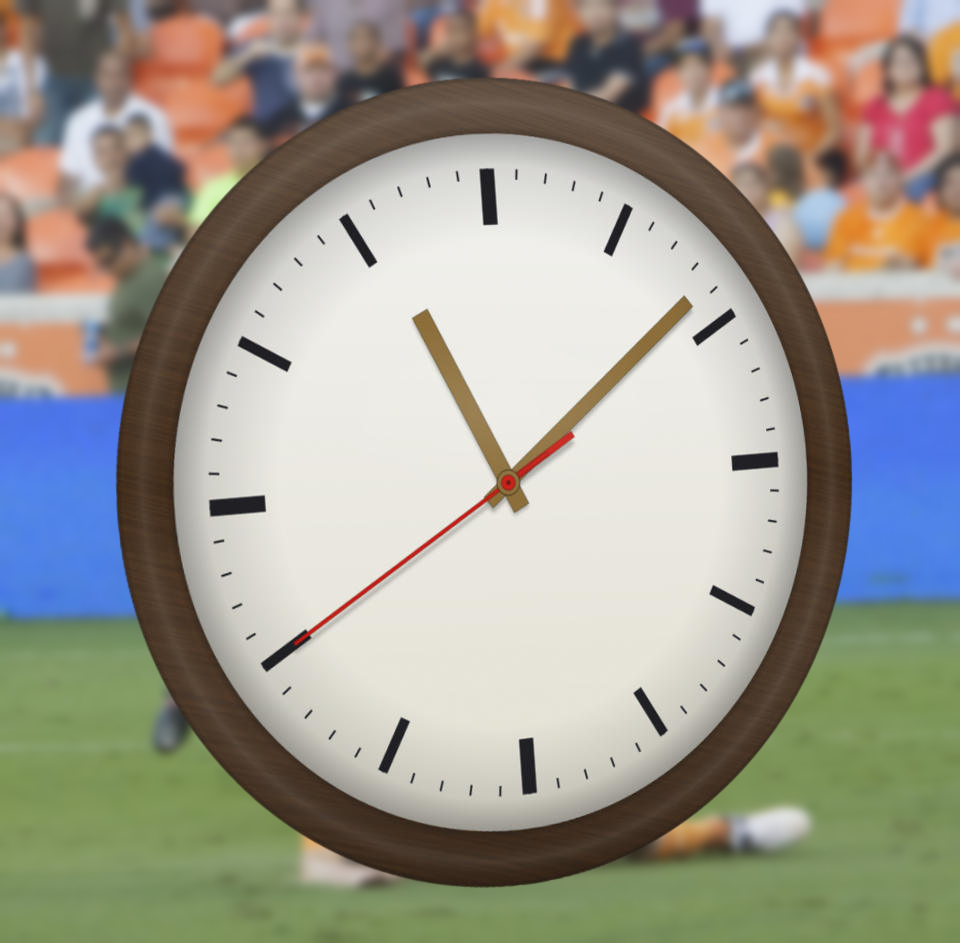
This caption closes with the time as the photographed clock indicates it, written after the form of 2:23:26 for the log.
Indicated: 11:08:40
